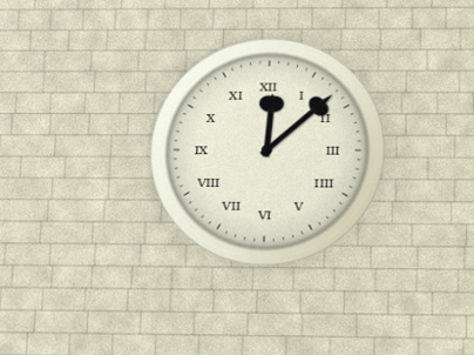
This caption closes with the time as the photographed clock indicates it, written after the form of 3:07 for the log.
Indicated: 12:08
